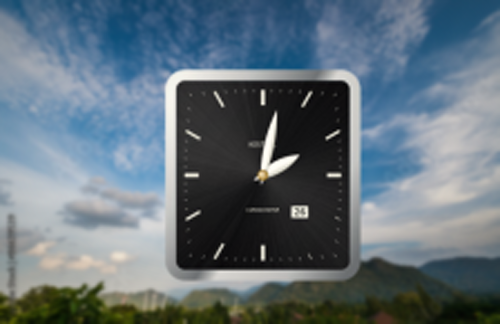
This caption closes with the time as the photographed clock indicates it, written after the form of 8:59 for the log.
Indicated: 2:02
